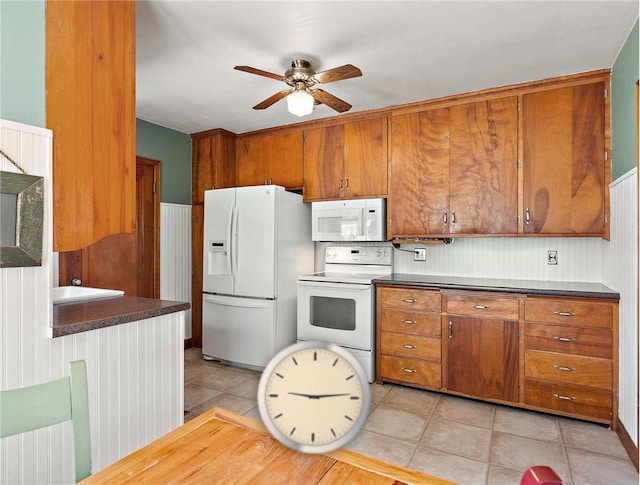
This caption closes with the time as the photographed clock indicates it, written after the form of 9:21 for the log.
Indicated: 9:14
